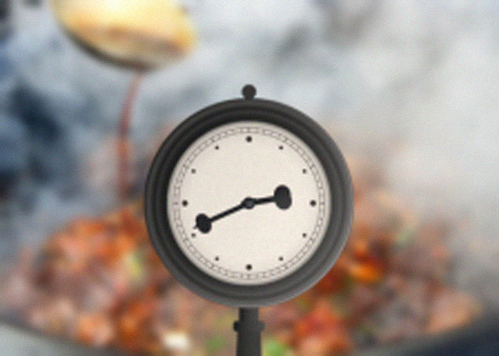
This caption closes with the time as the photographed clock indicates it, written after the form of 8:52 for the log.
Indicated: 2:41
